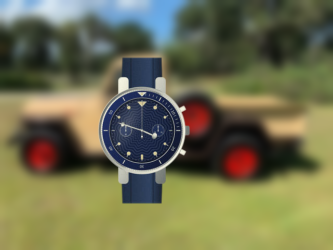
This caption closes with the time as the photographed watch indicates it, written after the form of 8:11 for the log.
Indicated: 3:48
